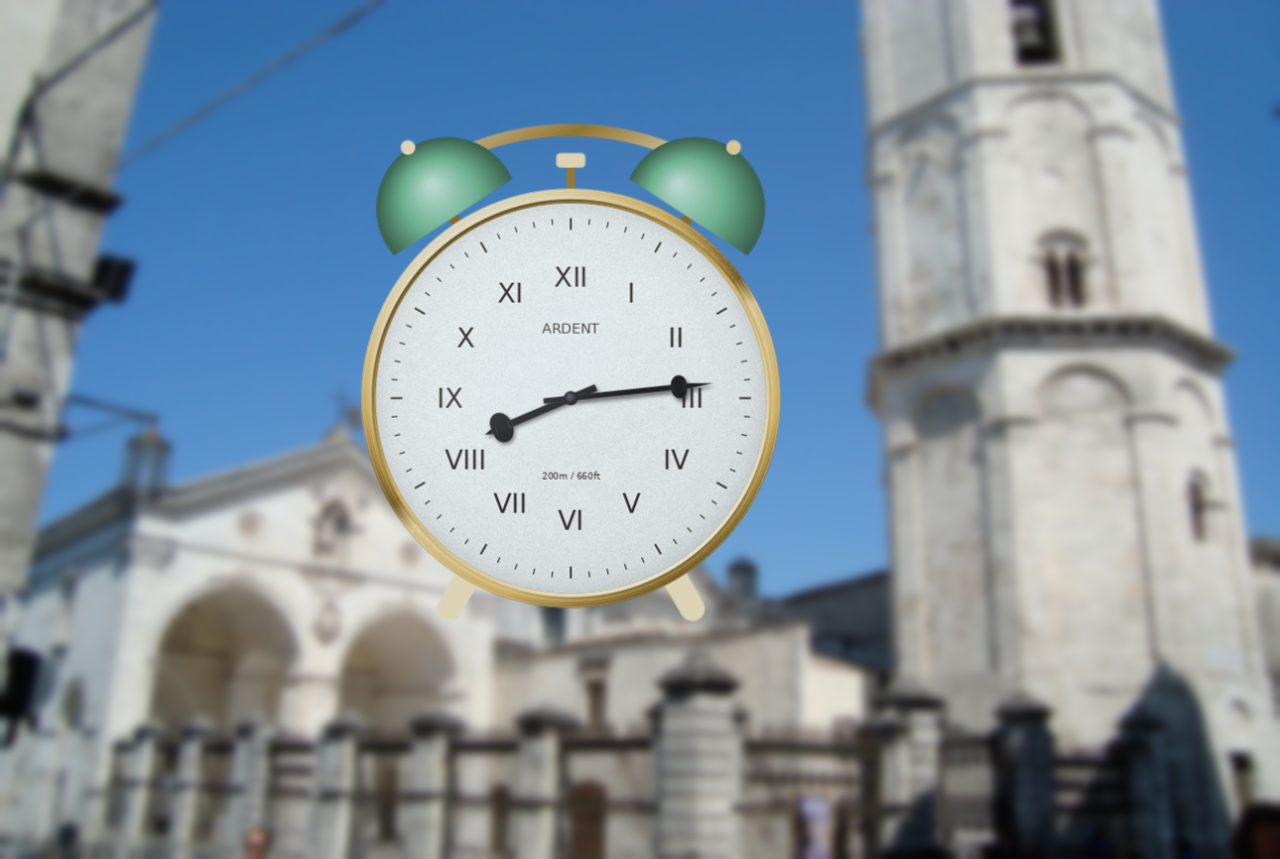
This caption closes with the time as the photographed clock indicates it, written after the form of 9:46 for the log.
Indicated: 8:14
